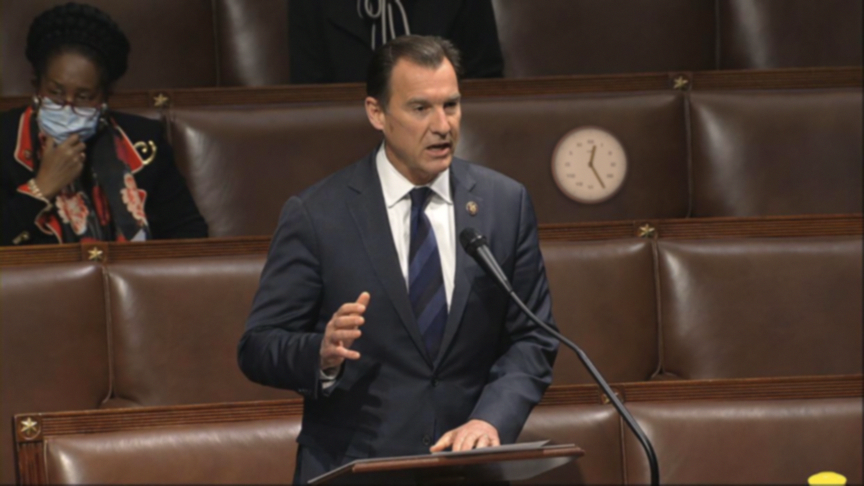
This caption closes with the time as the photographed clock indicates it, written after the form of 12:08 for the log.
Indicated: 12:25
